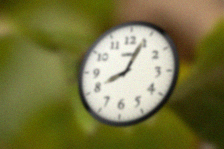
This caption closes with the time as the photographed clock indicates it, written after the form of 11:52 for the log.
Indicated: 8:04
